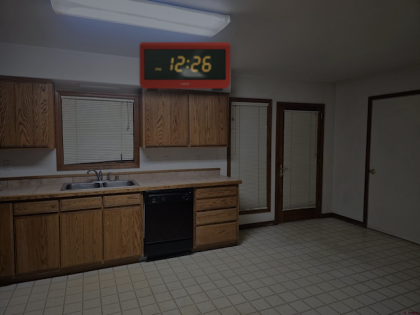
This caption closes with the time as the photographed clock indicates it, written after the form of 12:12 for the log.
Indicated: 12:26
